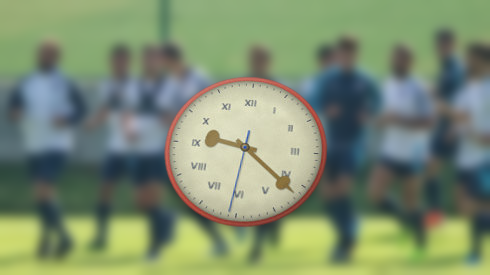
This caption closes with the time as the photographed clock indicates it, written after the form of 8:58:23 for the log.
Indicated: 9:21:31
